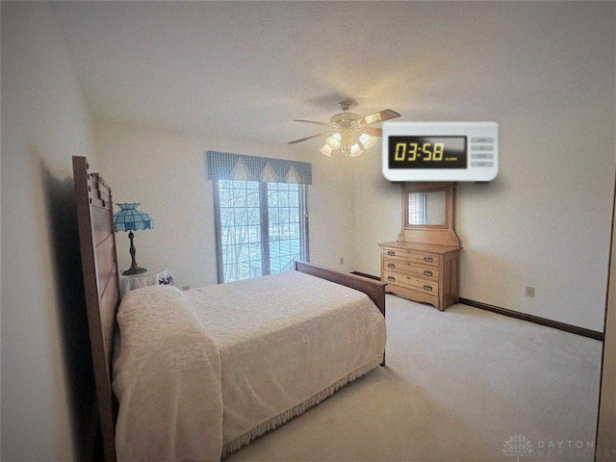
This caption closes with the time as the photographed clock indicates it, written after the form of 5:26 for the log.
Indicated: 3:58
